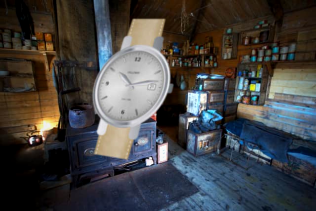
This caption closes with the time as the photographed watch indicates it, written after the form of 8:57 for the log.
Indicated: 10:13
